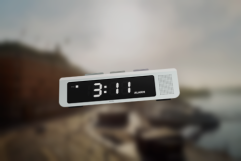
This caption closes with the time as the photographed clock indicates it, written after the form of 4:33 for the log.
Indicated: 3:11
